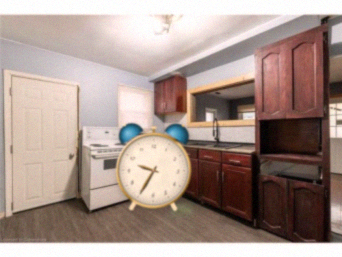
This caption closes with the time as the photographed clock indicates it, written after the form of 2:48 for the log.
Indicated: 9:35
